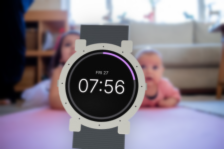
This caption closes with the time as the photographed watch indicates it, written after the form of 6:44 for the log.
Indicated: 7:56
